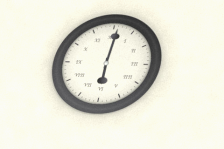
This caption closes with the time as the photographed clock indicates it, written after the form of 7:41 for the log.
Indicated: 6:01
